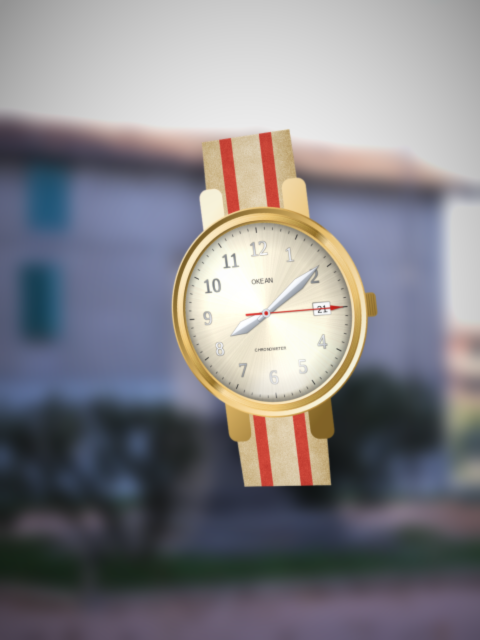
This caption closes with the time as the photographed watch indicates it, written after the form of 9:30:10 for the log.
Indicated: 8:09:15
